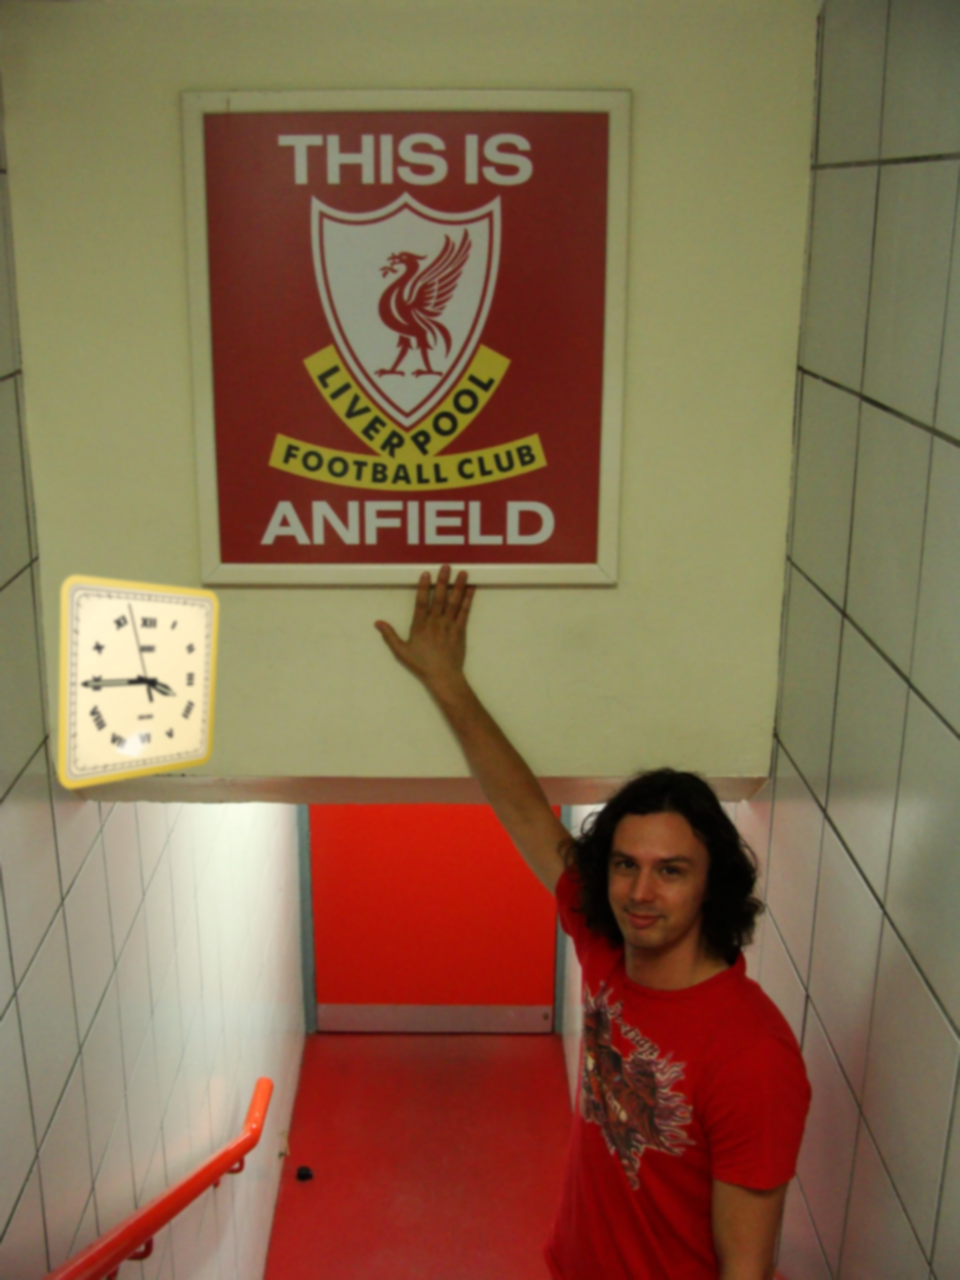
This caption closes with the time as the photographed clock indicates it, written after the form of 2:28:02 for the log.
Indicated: 3:44:57
